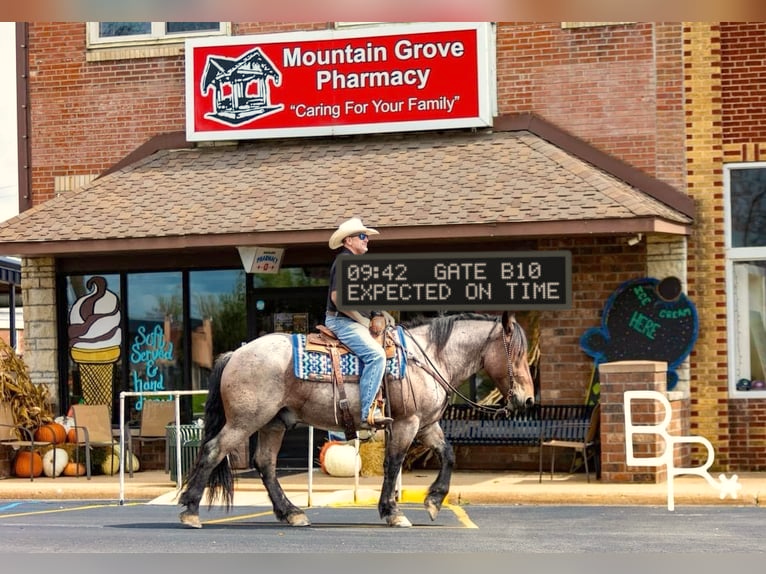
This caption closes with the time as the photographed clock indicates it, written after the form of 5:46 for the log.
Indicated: 9:42
